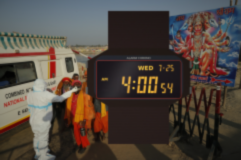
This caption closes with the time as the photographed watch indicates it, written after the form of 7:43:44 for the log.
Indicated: 4:00:54
